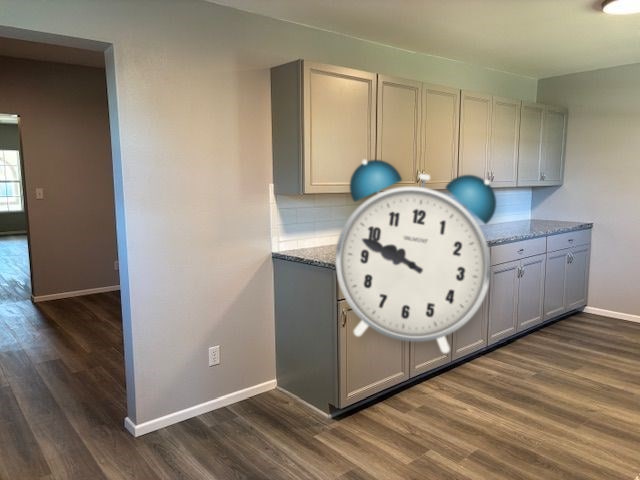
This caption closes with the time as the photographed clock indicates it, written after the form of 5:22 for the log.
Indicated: 9:48
